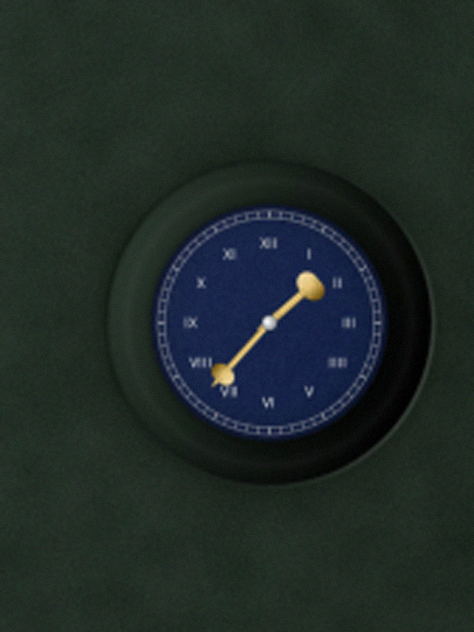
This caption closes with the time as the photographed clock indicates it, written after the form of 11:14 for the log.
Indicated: 1:37
